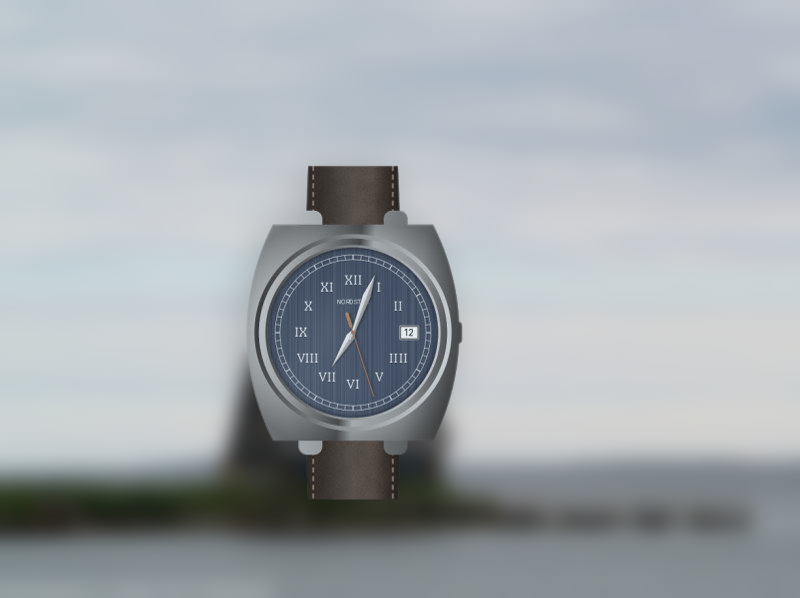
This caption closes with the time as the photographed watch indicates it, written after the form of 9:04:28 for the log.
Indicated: 7:03:27
